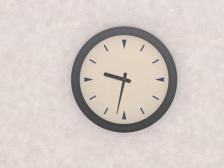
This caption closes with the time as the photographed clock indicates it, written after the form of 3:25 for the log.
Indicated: 9:32
